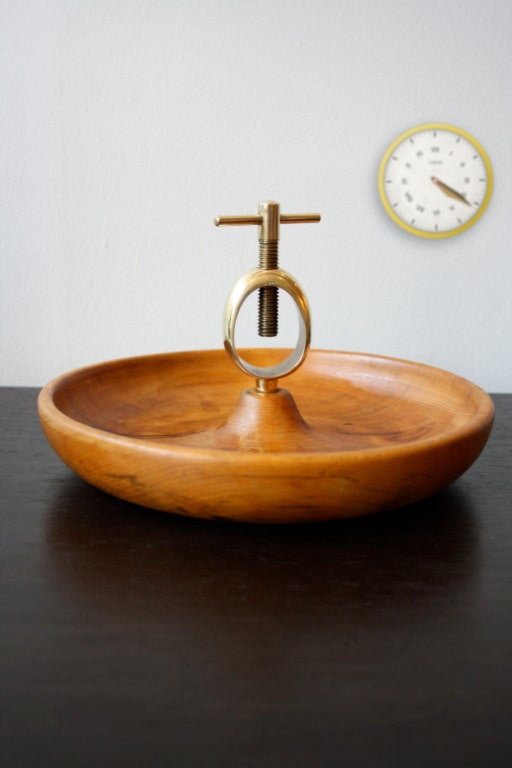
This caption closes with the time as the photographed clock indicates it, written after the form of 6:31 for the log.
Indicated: 4:21
